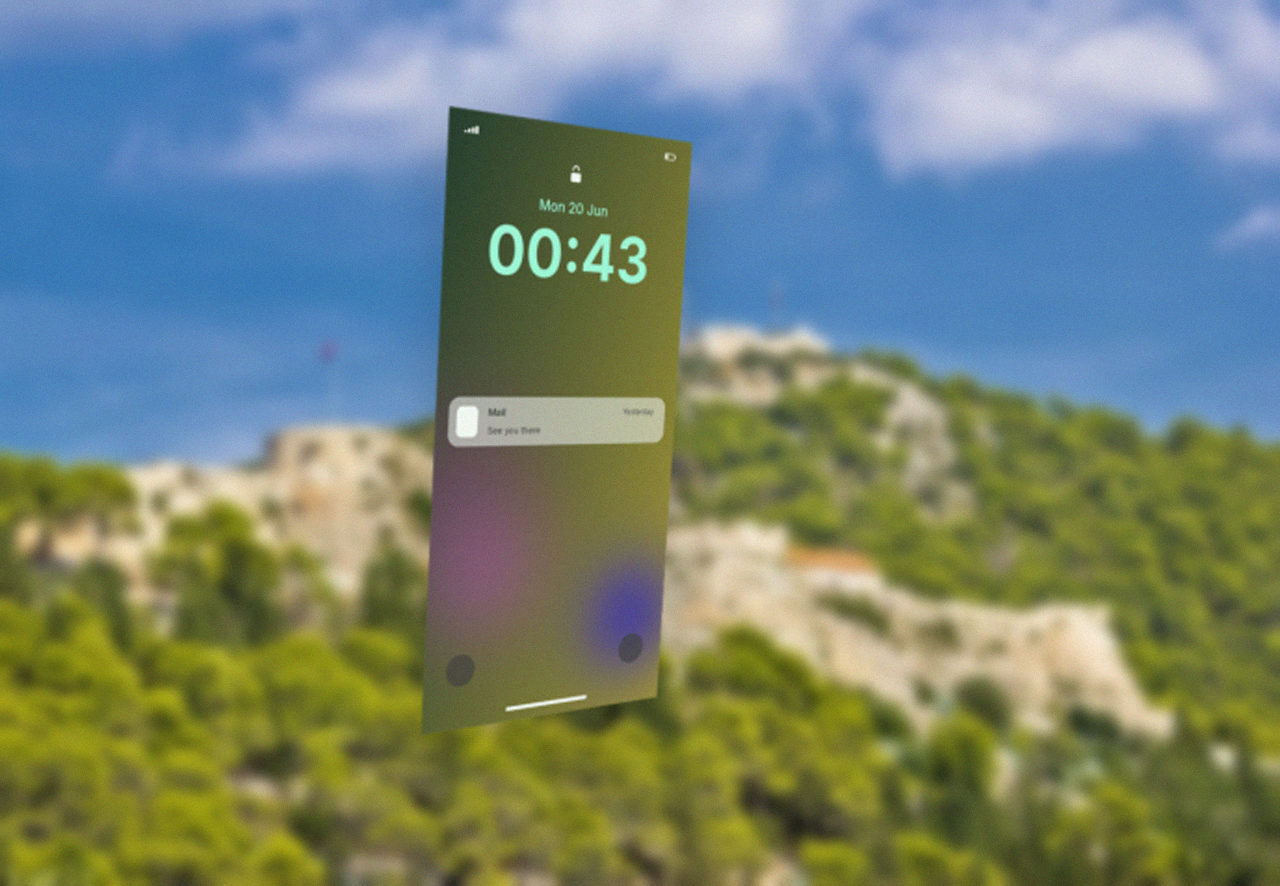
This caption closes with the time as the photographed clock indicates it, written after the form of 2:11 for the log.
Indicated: 0:43
